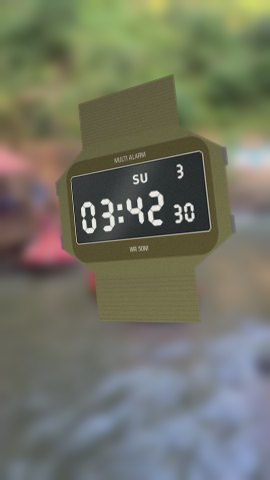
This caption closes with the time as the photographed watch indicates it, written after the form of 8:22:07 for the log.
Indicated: 3:42:30
